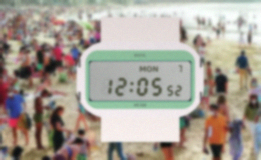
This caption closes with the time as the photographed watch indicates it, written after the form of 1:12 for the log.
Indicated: 12:05
